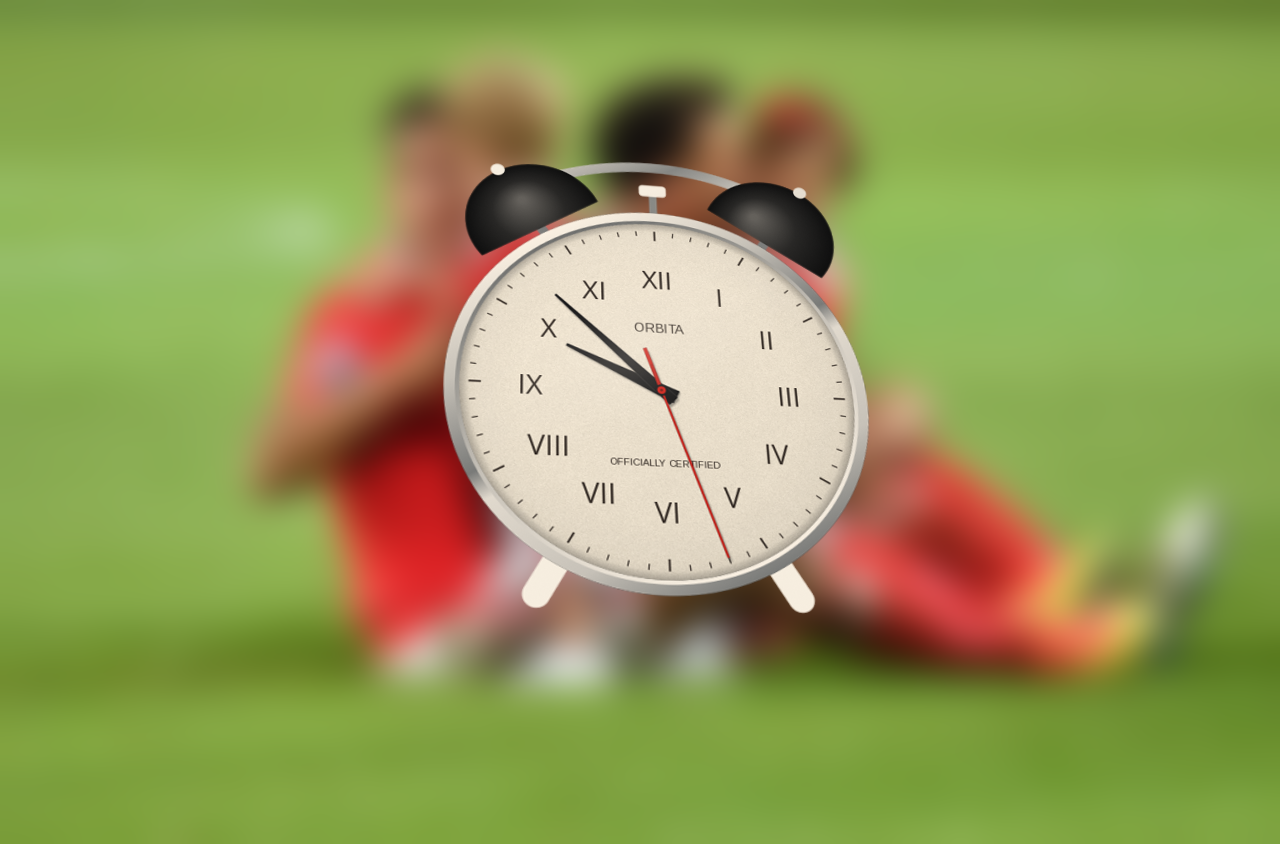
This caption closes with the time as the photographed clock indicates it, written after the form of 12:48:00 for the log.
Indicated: 9:52:27
